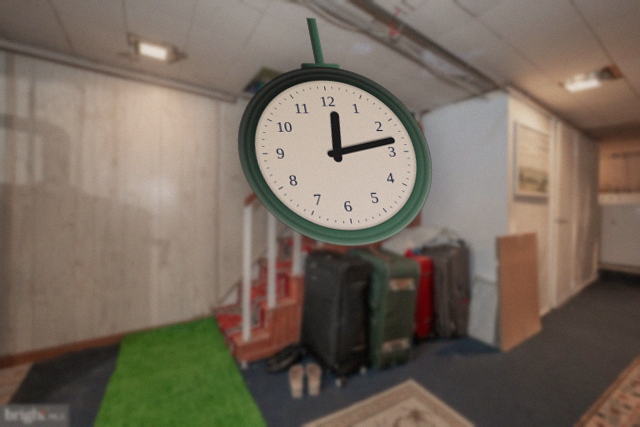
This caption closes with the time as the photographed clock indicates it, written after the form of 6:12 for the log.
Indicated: 12:13
